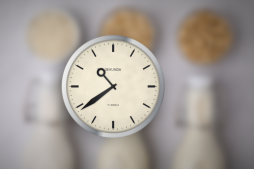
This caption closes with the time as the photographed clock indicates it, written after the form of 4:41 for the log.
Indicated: 10:39
